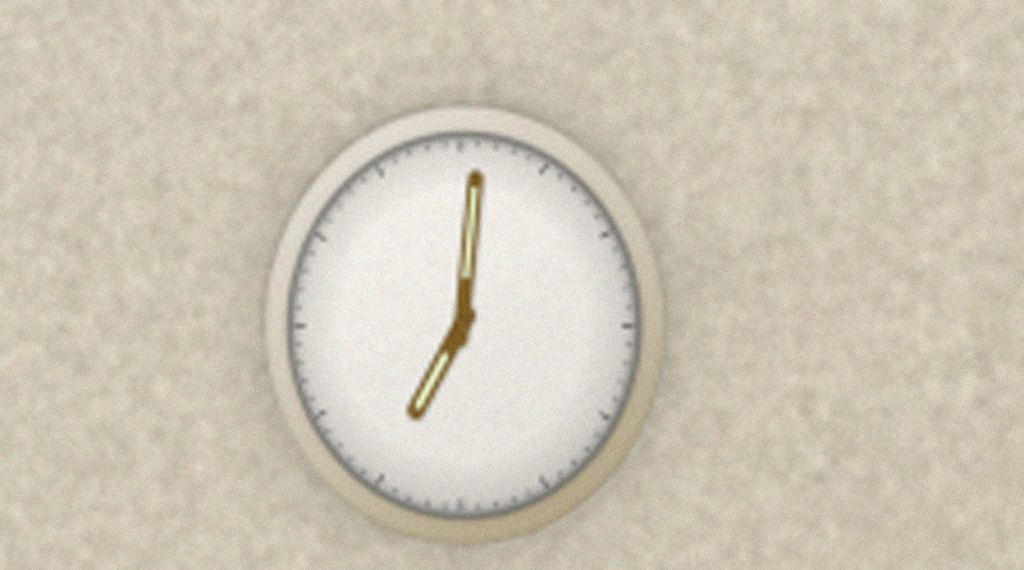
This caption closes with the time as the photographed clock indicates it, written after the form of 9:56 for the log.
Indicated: 7:01
